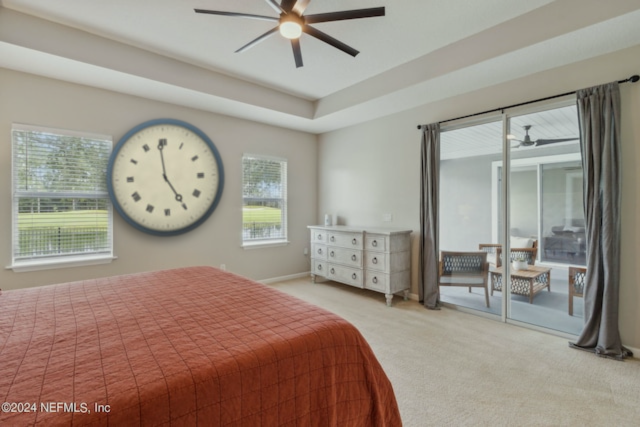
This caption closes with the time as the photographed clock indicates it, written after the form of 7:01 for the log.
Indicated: 4:59
